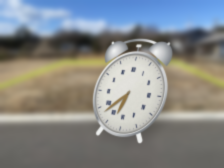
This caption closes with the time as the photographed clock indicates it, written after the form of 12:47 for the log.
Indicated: 6:38
